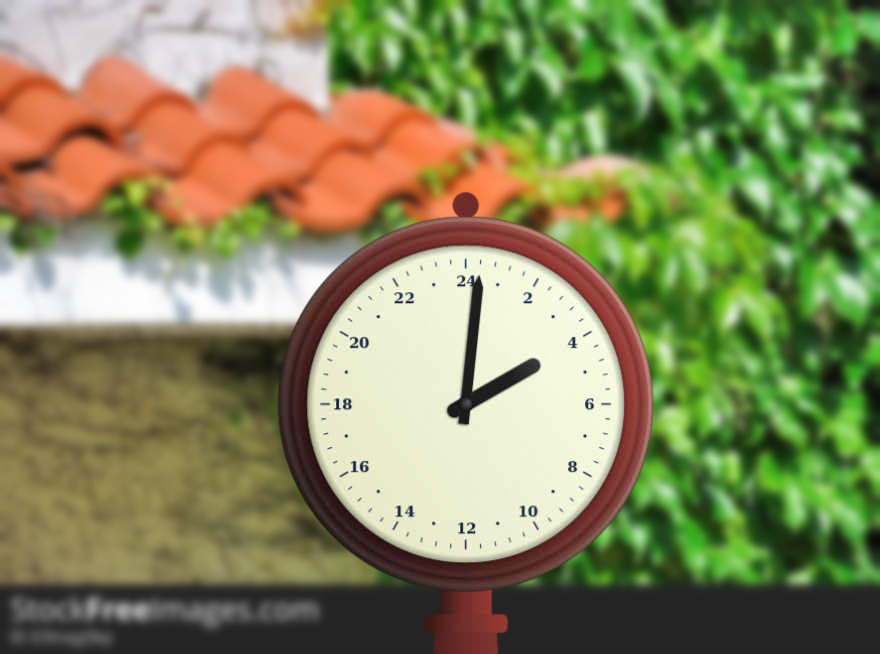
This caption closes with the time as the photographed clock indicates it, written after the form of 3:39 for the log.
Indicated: 4:01
